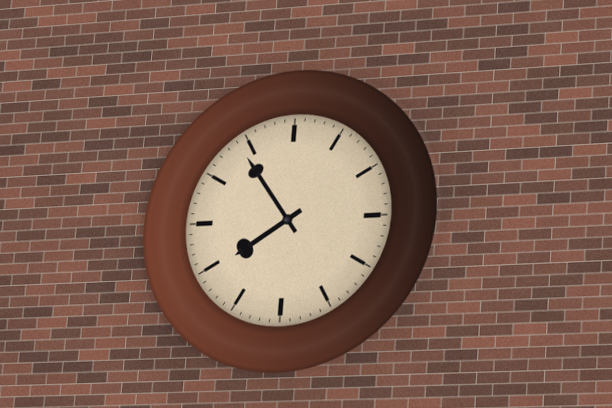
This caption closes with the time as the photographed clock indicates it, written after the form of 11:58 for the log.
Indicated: 7:54
